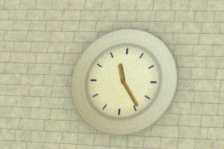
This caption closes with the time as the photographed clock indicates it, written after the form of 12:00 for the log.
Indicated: 11:24
